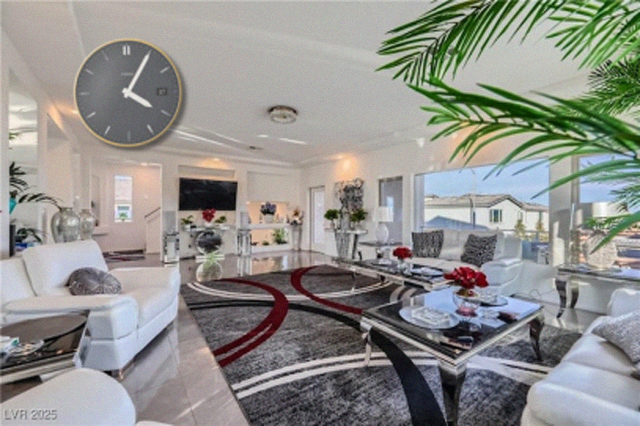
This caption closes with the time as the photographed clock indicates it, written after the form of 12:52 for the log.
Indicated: 4:05
